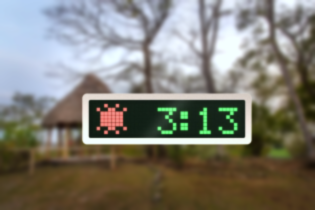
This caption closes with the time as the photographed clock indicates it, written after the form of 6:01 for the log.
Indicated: 3:13
